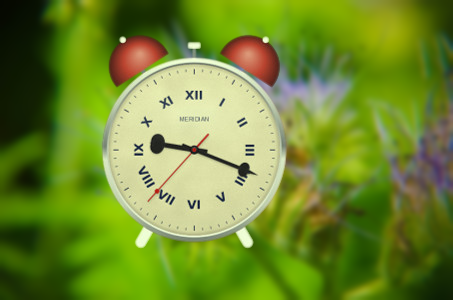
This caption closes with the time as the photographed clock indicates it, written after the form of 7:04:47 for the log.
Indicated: 9:18:37
